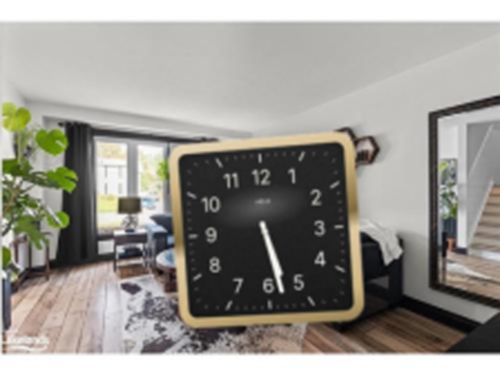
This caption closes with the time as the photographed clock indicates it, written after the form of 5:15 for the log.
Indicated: 5:28
